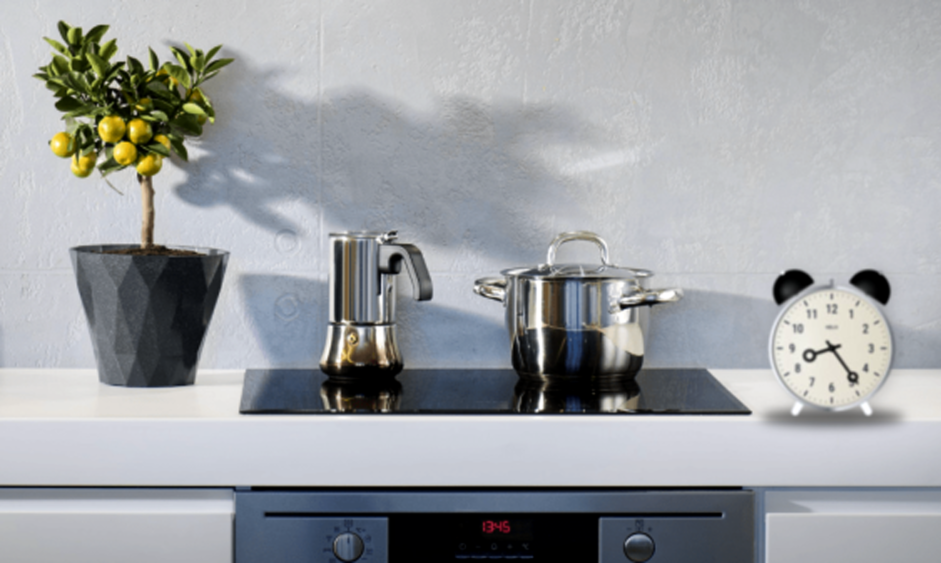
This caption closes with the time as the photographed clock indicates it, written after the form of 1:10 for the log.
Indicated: 8:24
